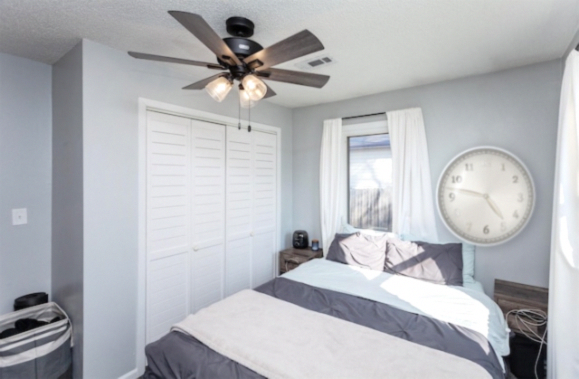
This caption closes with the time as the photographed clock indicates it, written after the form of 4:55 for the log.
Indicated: 4:47
